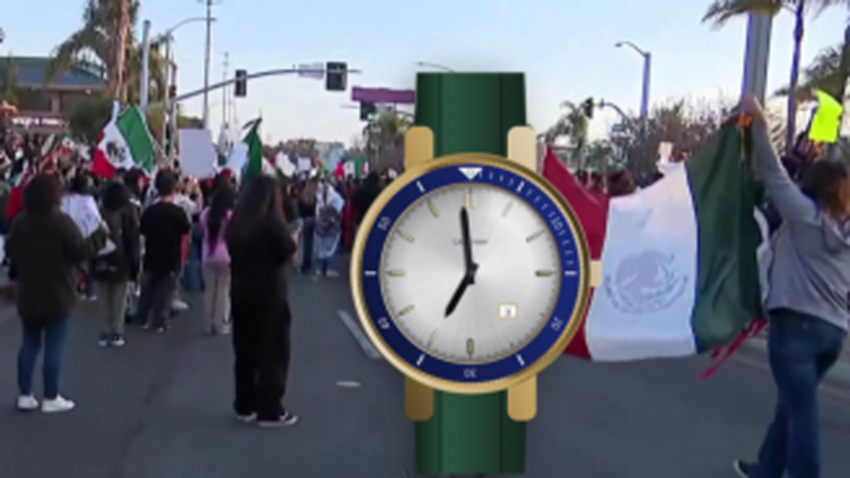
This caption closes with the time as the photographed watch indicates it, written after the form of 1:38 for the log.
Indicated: 6:59
